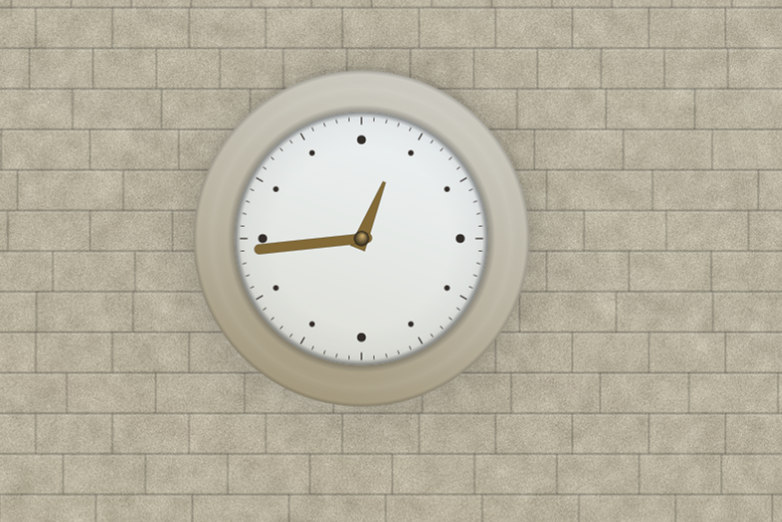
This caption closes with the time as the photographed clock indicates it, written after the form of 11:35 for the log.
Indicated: 12:44
